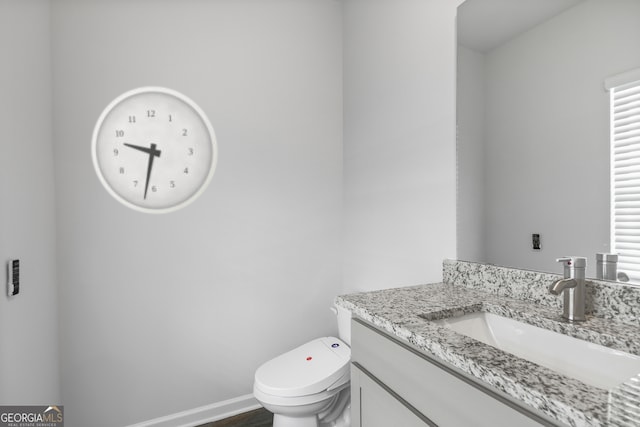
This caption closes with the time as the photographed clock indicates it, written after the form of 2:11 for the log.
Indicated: 9:32
